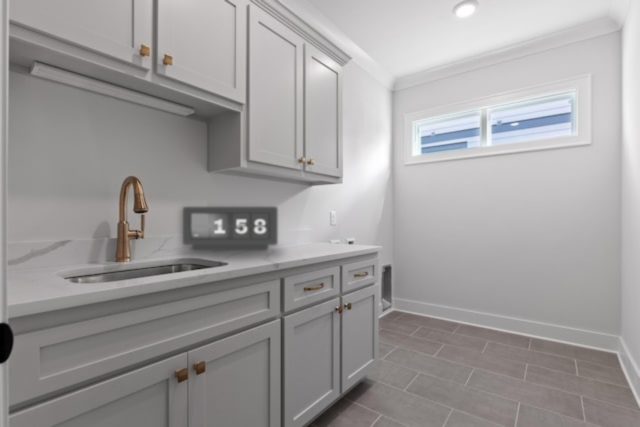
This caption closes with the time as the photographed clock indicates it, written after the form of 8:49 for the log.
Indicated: 1:58
